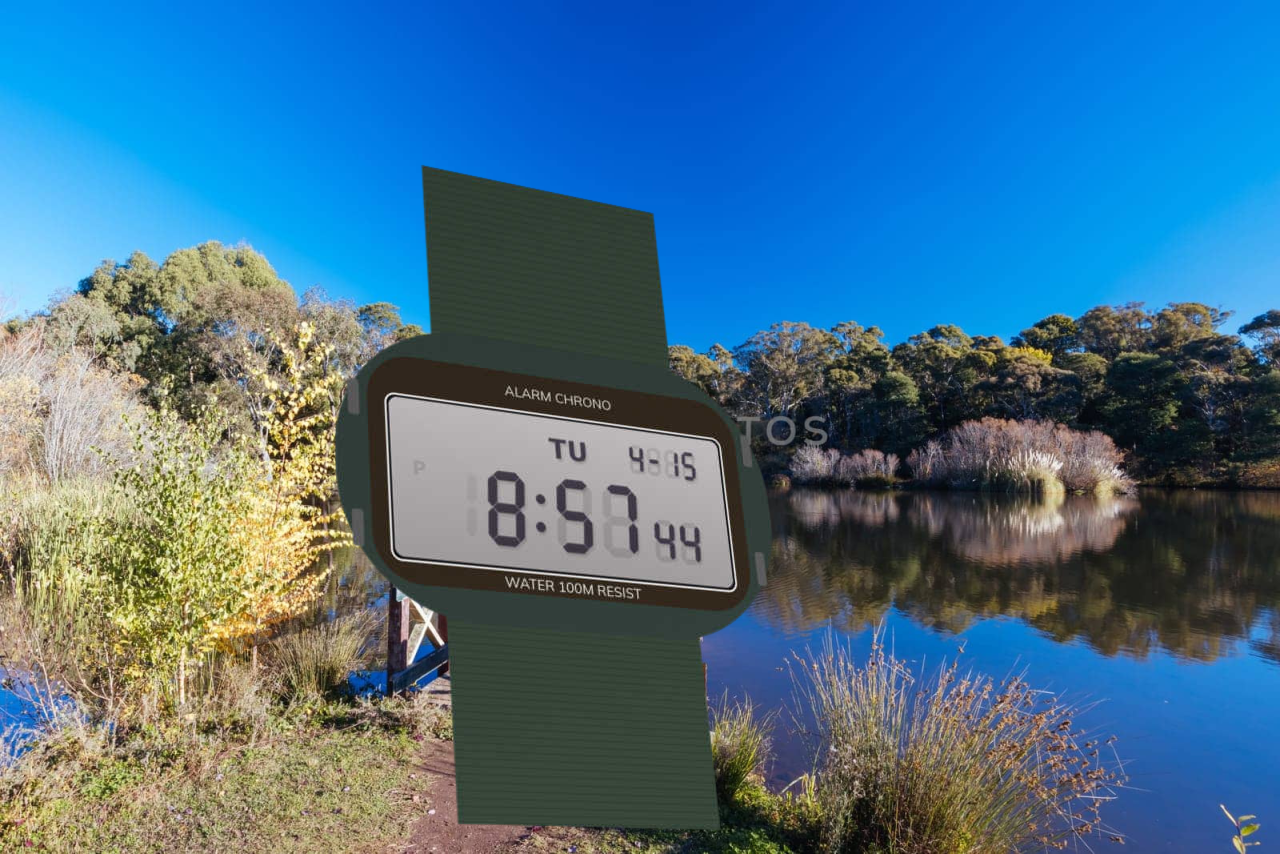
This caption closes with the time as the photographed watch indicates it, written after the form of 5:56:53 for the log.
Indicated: 8:57:44
